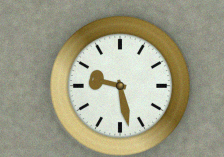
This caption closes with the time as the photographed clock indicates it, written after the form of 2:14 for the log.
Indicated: 9:28
